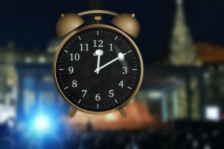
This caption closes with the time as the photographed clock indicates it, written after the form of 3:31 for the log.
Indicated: 12:10
